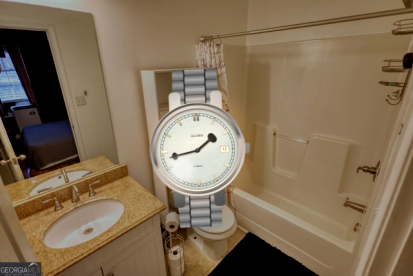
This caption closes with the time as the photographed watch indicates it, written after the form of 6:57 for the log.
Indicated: 1:43
